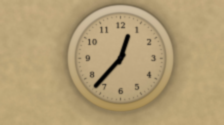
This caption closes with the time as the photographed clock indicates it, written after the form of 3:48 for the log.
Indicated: 12:37
